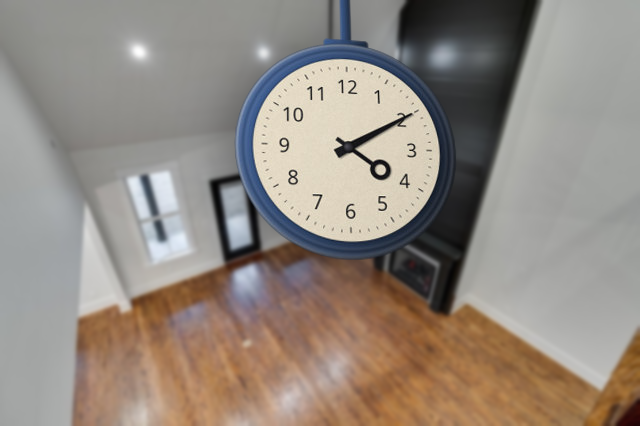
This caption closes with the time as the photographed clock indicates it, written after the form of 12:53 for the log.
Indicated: 4:10
